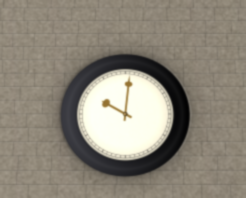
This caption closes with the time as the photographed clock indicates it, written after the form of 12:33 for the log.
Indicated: 10:01
